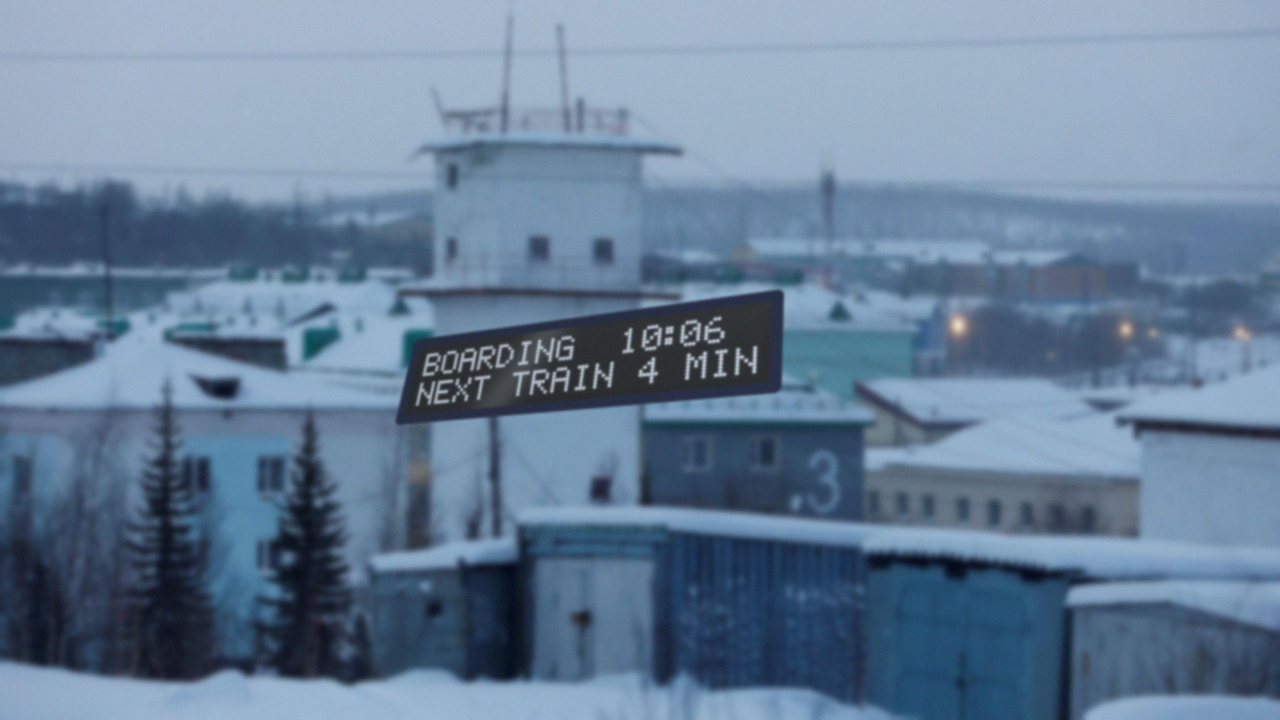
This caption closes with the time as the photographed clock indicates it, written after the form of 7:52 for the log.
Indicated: 10:06
